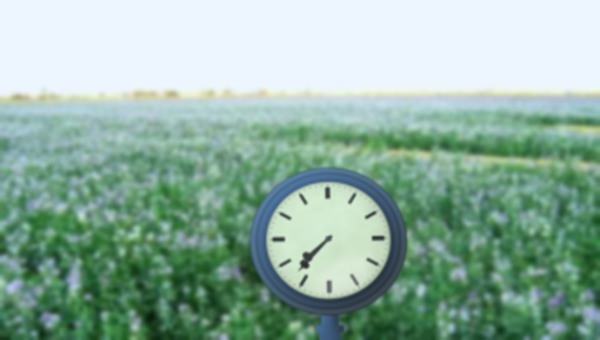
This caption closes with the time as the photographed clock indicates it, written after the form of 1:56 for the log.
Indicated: 7:37
